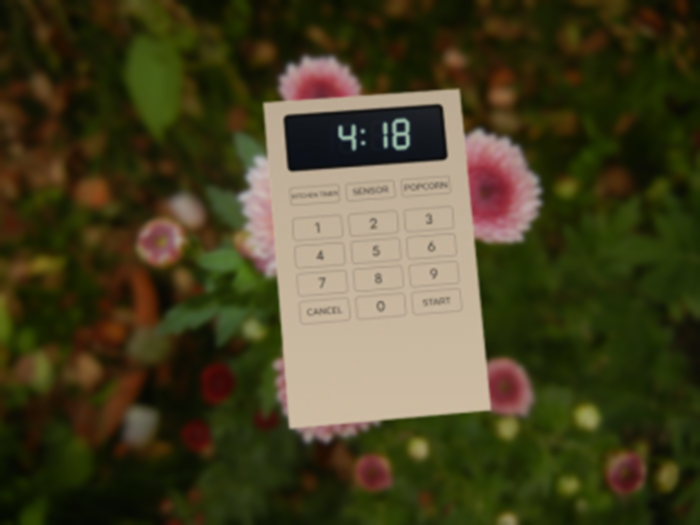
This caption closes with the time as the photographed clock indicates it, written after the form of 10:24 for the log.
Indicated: 4:18
